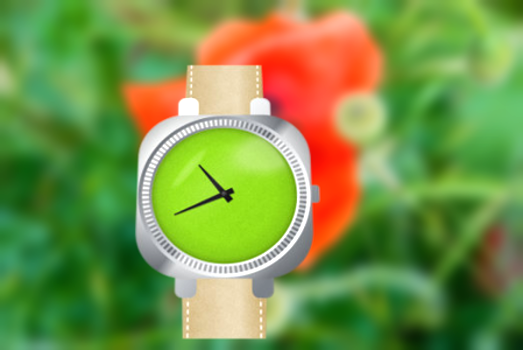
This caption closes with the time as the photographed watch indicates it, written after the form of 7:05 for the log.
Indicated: 10:41
